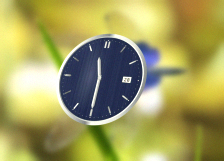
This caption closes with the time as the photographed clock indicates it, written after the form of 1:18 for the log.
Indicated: 11:30
